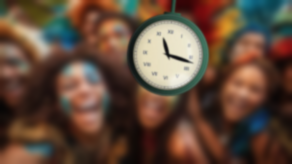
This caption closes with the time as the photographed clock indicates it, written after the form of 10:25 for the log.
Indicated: 11:17
